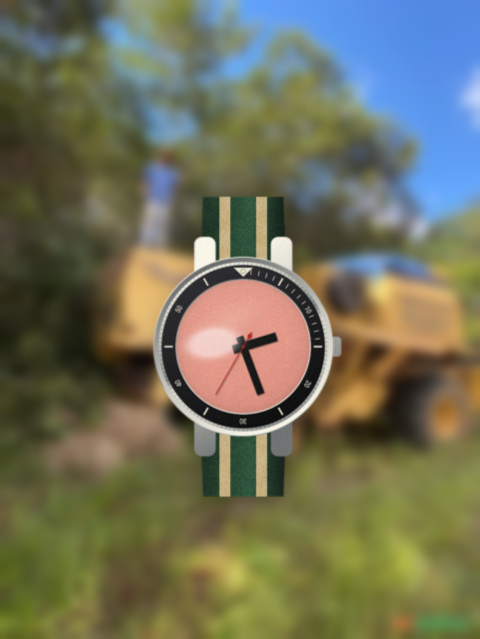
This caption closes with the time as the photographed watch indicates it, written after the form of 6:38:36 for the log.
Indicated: 2:26:35
